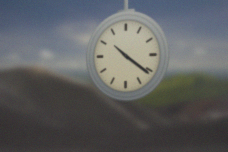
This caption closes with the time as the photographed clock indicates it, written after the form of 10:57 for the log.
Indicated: 10:21
